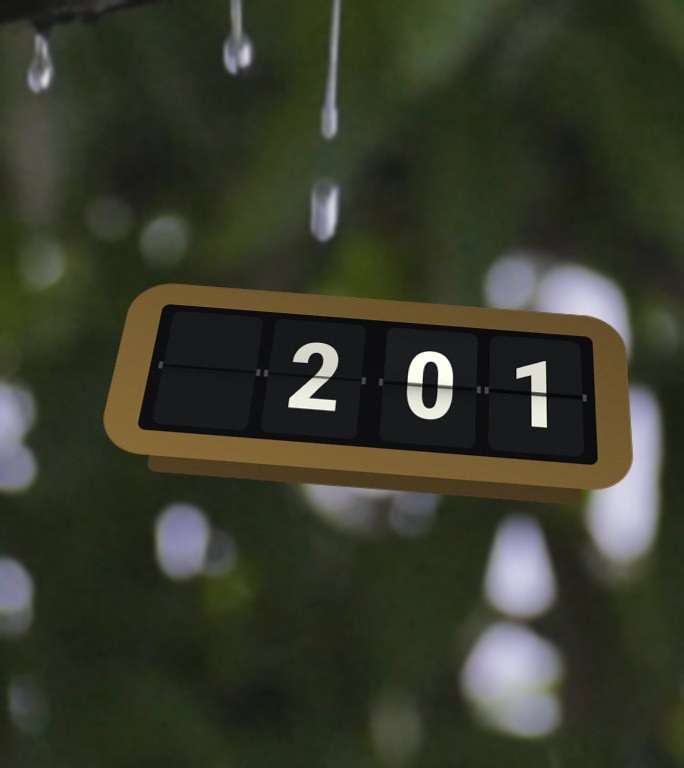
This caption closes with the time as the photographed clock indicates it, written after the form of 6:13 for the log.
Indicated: 2:01
